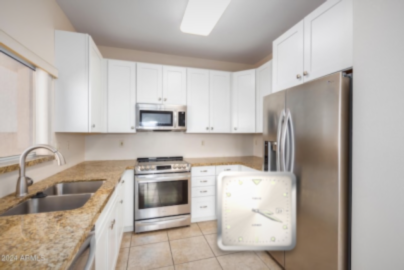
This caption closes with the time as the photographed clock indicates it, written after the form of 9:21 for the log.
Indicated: 3:19
